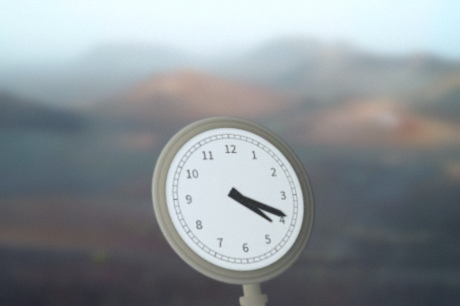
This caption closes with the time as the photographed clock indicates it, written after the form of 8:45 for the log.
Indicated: 4:19
